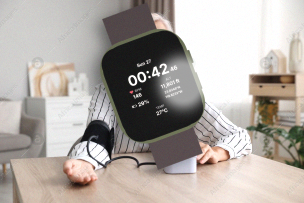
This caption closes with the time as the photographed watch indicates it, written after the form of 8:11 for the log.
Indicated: 0:42
